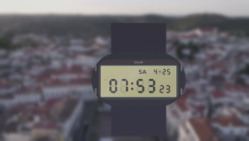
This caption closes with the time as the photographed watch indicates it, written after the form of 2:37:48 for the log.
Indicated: 7:53:23
